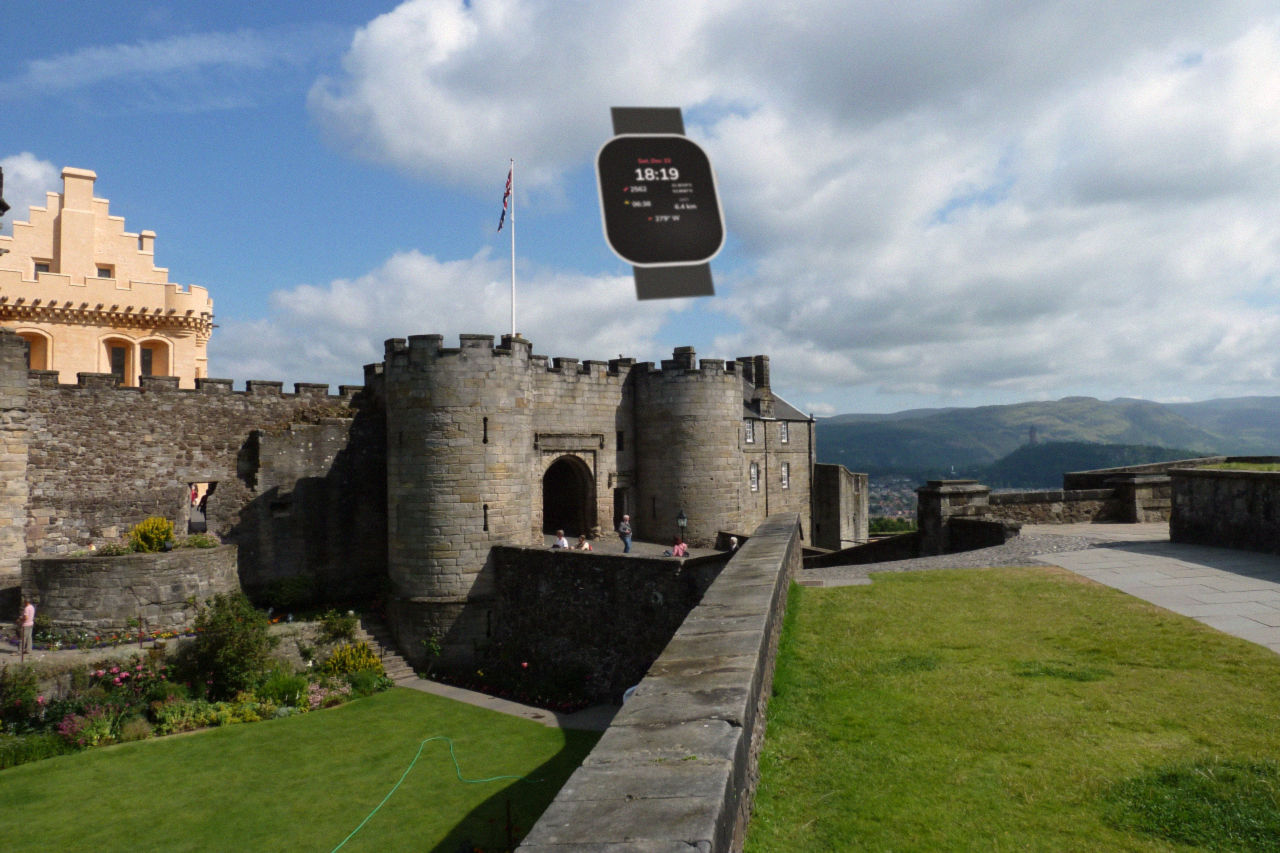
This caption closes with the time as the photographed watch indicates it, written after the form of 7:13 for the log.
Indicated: 18:19
